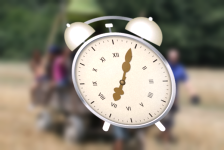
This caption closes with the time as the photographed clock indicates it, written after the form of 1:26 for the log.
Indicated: 7:04
